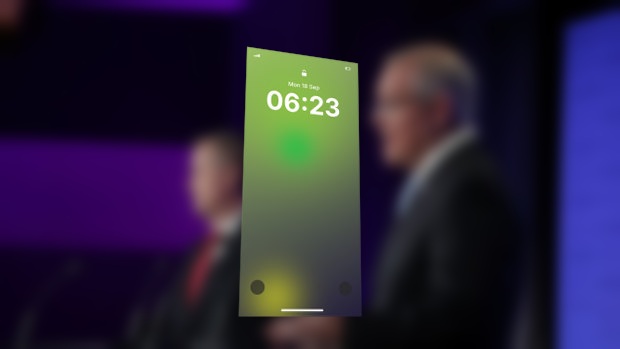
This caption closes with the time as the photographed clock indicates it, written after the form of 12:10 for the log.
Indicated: 6:23
